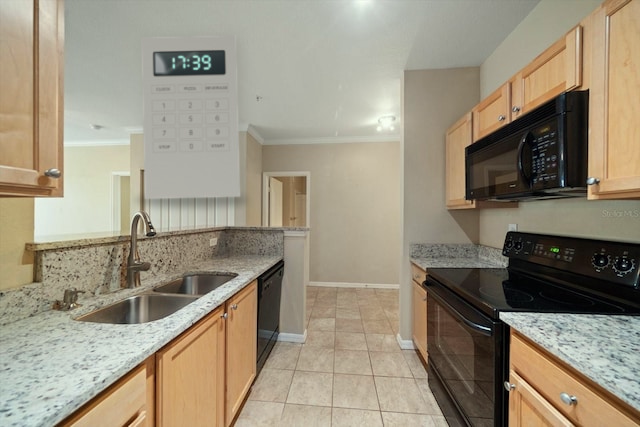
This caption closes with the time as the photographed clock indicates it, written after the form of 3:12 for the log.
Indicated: 17:39
